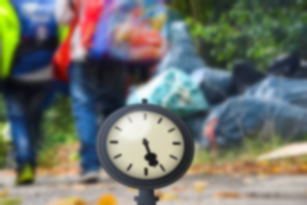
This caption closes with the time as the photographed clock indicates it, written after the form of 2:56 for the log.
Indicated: 5:27
